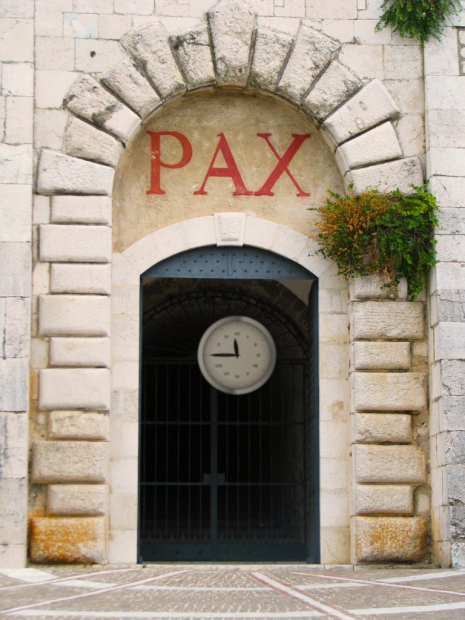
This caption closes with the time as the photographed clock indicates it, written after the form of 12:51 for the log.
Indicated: 11:45
